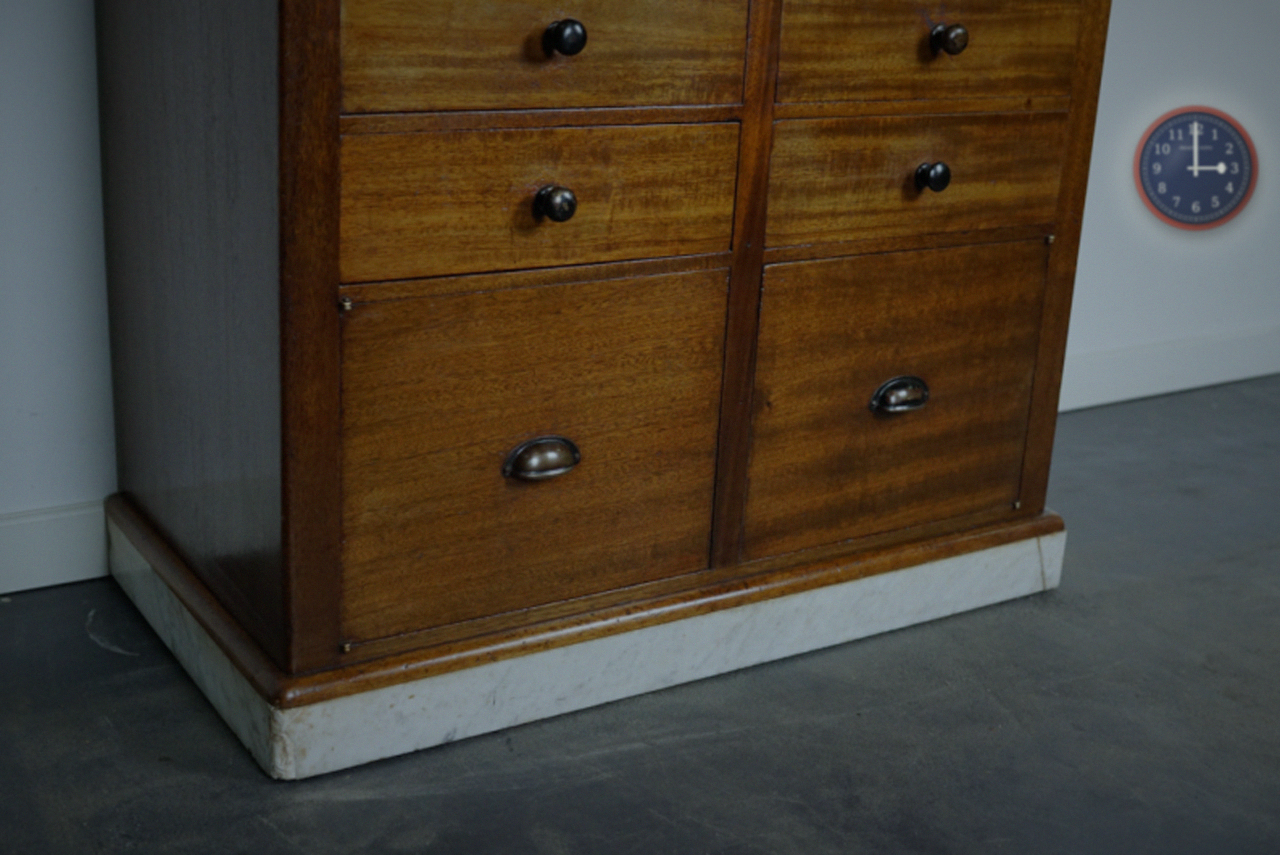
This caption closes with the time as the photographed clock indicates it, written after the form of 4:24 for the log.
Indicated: 3:00
